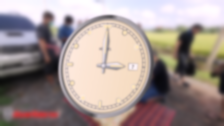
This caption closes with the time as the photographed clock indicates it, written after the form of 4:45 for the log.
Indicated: 3:00
